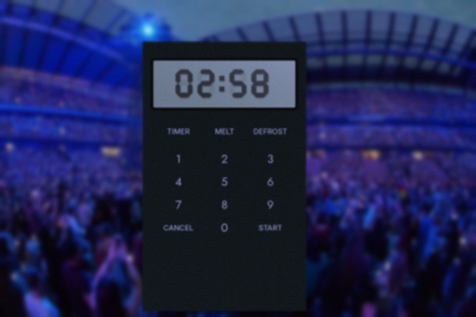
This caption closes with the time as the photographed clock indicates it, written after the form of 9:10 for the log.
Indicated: 2:58
